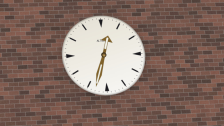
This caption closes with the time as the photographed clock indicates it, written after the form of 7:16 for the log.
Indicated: 12:33
